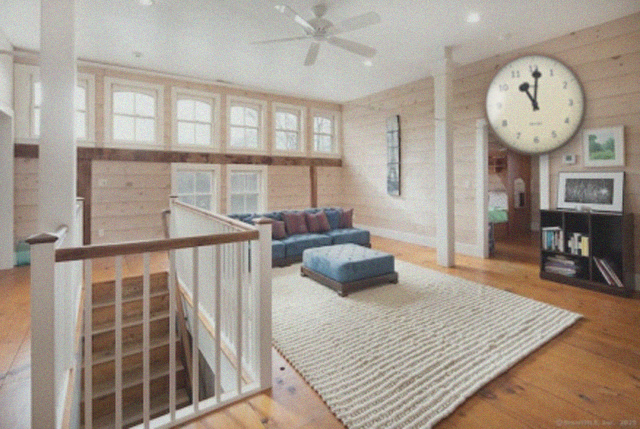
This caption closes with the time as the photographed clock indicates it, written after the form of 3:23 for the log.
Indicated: 11:01
